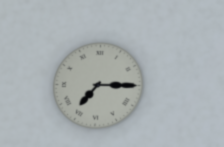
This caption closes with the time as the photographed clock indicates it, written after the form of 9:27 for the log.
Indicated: 7:15
